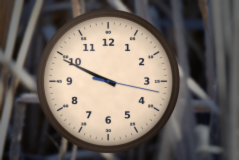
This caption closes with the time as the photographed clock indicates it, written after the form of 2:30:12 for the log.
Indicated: 9:49:17
